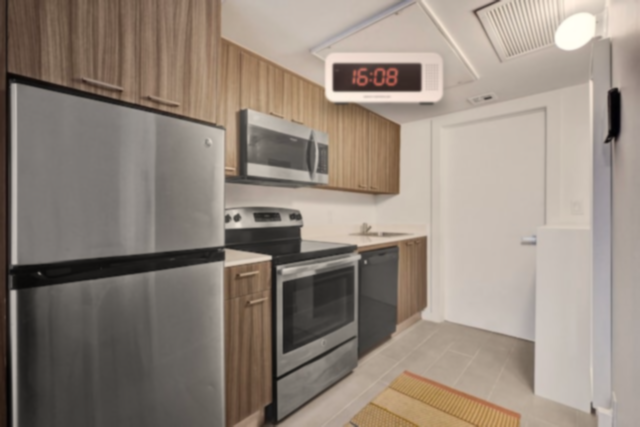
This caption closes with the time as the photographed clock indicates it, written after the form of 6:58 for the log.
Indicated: 16:08
